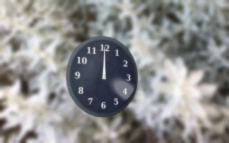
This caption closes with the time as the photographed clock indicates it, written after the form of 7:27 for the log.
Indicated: 12:00
